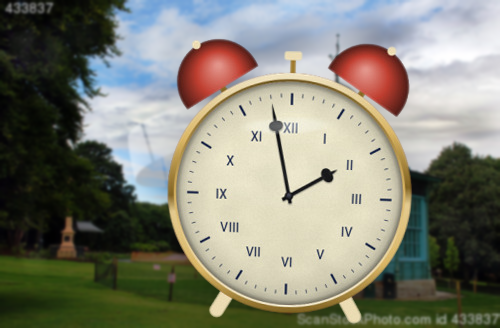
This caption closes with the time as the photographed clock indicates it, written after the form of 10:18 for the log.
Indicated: 1:58
